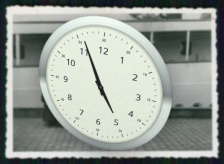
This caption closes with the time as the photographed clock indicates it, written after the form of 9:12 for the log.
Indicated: 4:56
